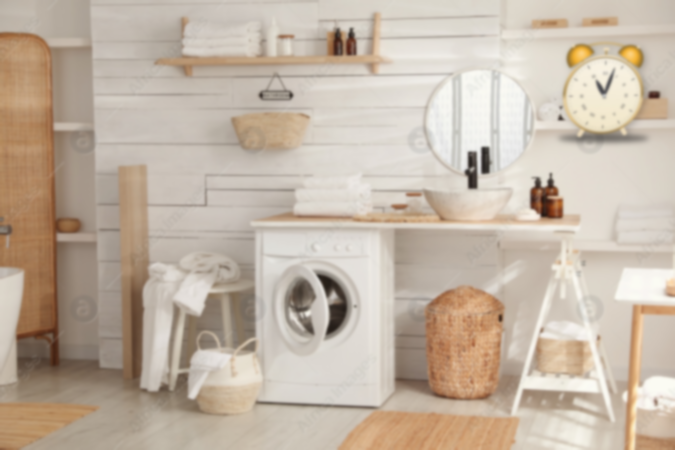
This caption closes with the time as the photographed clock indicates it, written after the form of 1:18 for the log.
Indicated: 11:03
